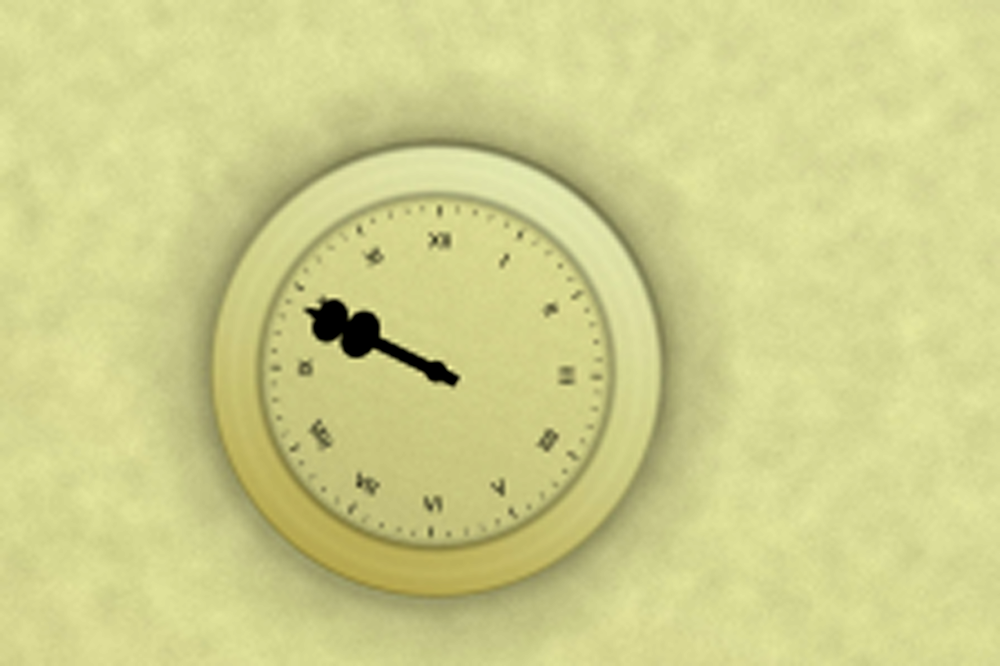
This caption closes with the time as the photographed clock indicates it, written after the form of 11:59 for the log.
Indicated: 9:49
